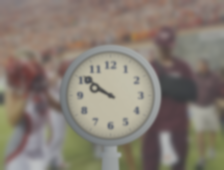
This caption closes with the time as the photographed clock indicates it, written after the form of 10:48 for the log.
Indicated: 9:51
